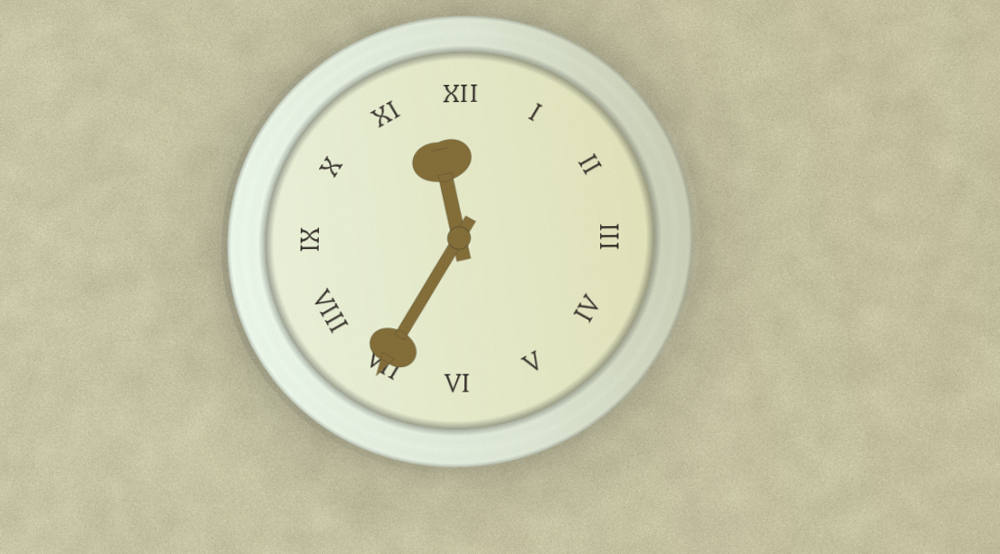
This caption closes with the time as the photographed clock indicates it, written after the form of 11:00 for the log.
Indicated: 11:35
